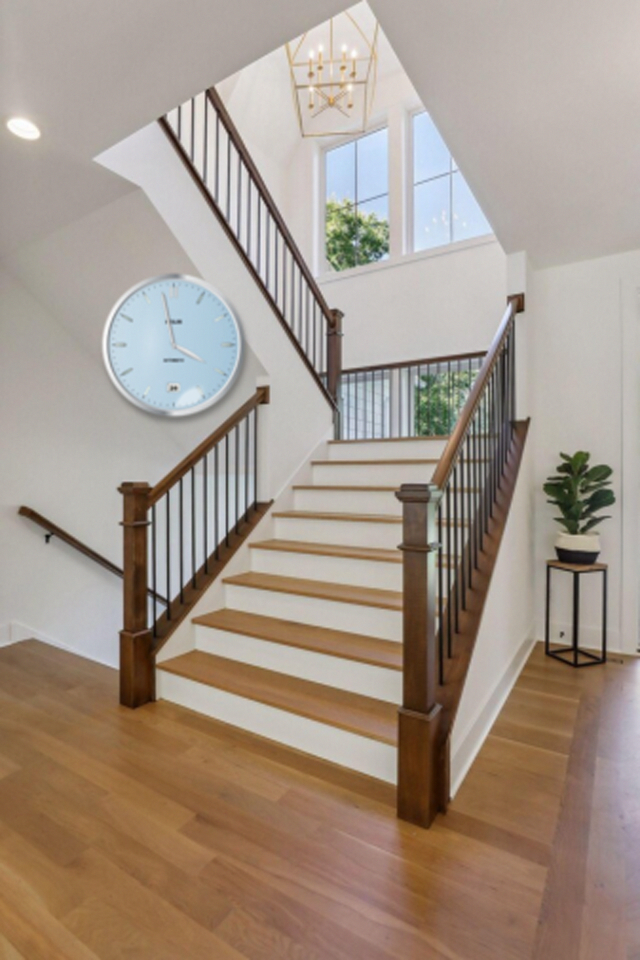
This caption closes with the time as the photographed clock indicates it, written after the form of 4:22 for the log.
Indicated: 3:58
